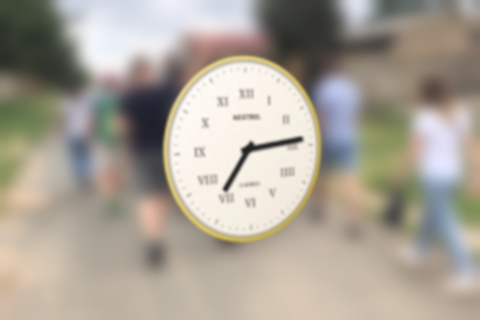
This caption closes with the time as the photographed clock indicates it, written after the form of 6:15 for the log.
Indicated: 7:14
